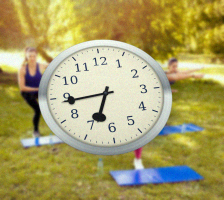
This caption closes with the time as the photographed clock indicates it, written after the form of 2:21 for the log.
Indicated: 6:44
